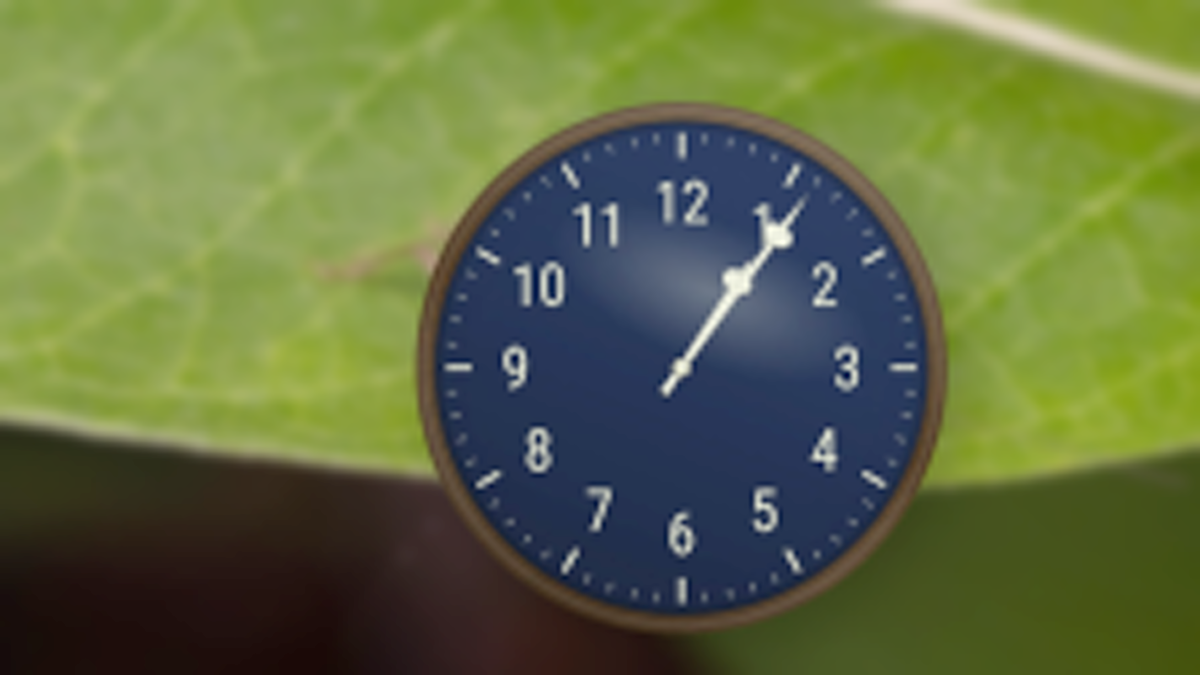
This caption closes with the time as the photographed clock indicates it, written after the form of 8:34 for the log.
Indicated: 1:06
